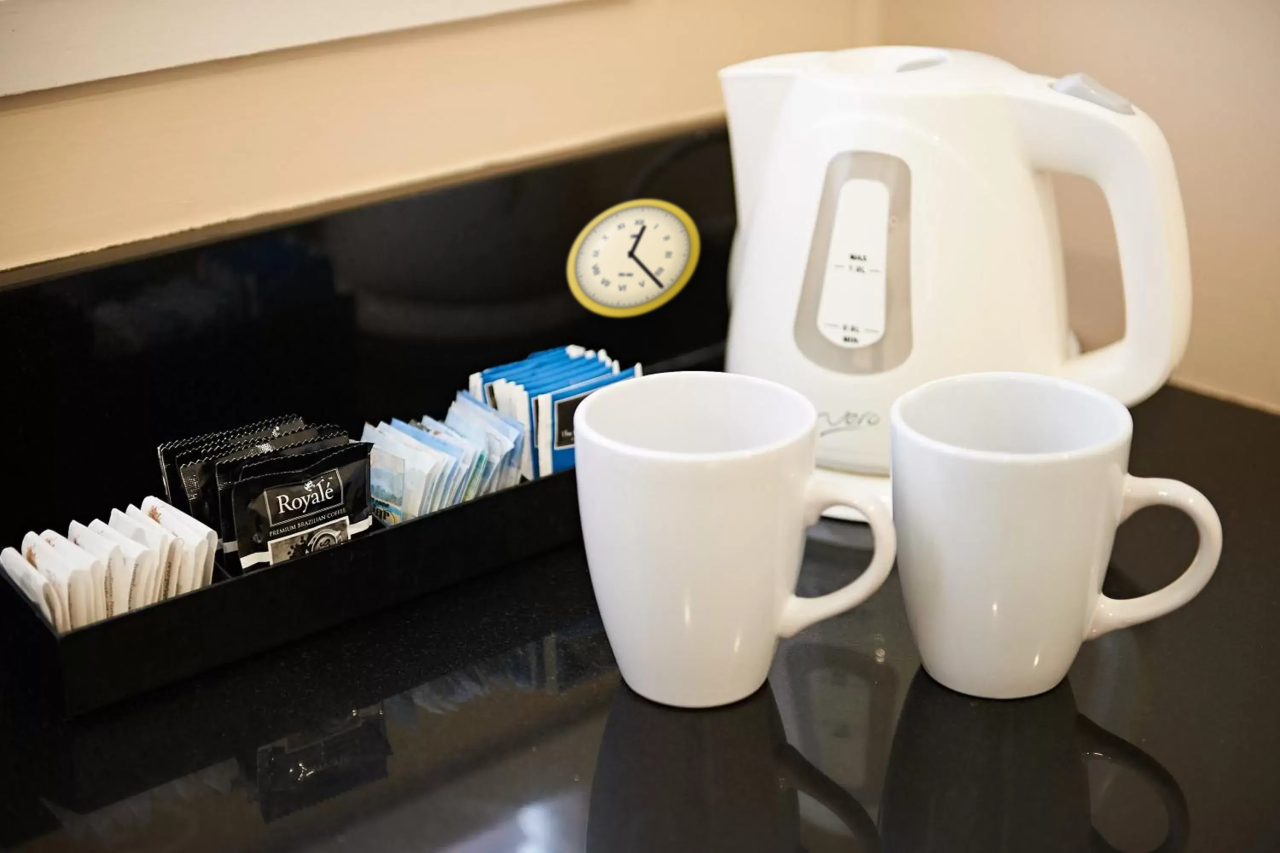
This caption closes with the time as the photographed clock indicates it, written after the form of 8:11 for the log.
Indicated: 12:22
